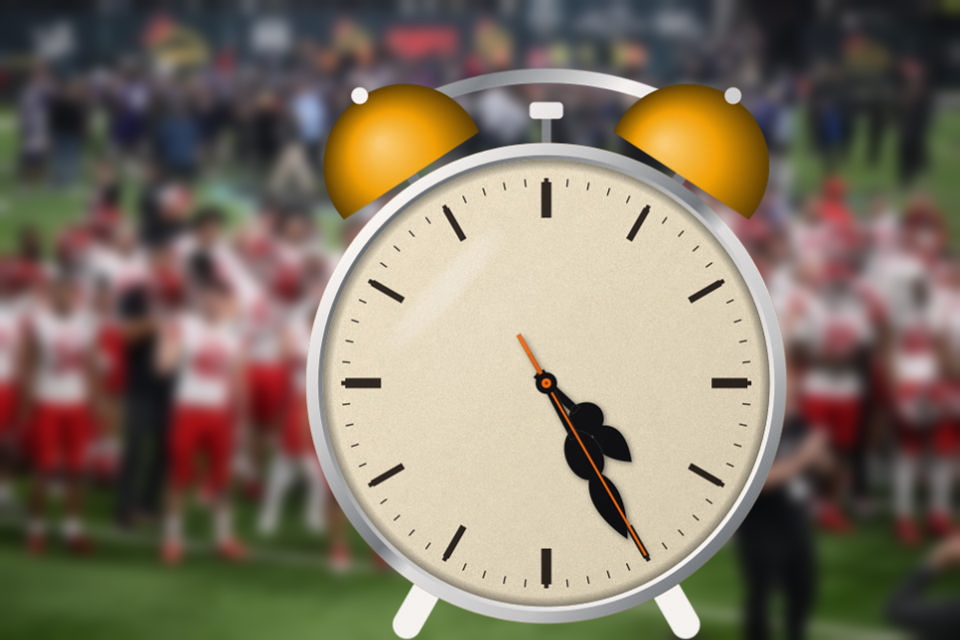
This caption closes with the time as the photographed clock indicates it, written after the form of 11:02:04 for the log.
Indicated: 4:25:25
